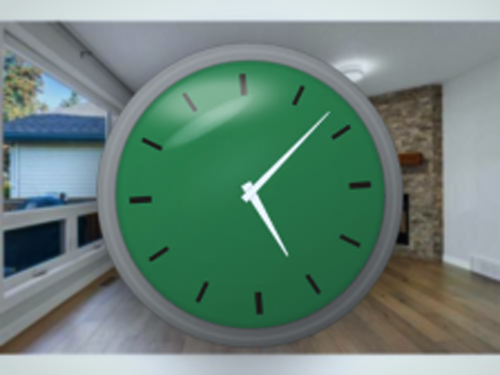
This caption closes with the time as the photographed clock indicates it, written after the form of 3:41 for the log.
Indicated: 5:08
